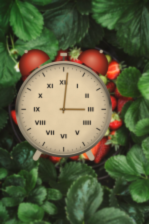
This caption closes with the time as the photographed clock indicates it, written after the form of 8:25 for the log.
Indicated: 3:01
